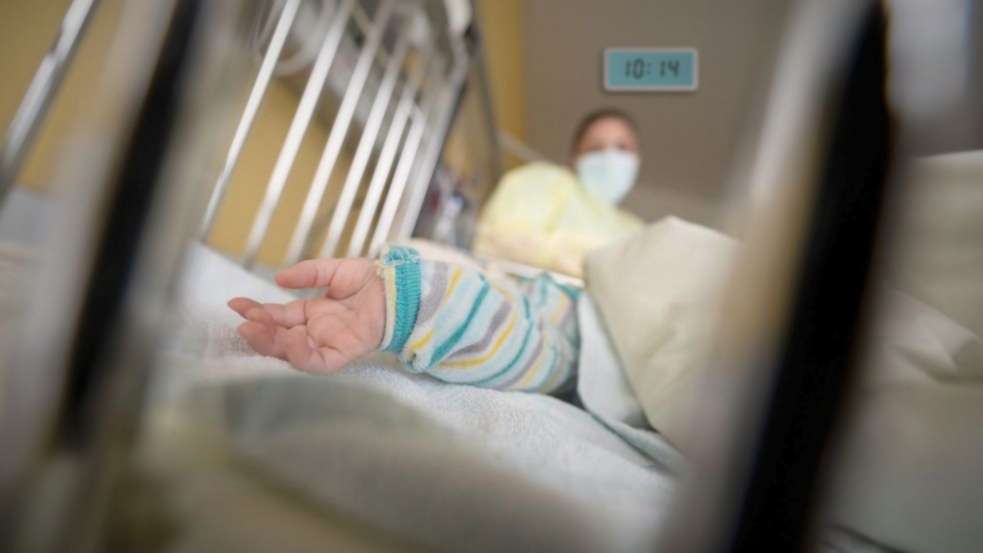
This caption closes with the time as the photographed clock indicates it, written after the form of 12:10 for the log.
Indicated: 10:14
